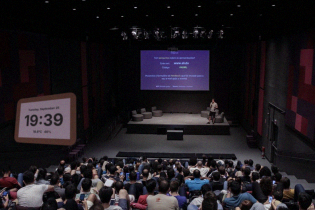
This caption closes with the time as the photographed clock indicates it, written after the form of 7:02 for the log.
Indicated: 19:39
